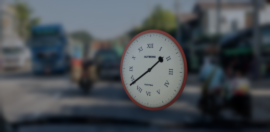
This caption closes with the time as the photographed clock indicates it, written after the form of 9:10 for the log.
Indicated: 1:39
